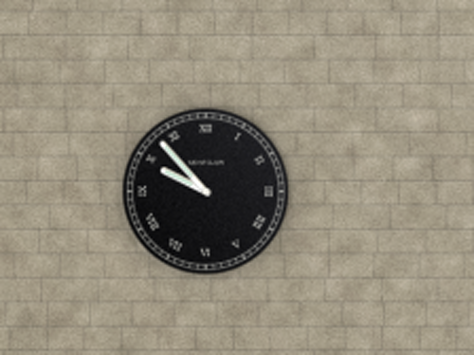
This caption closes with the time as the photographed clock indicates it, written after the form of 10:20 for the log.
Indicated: 9:53
